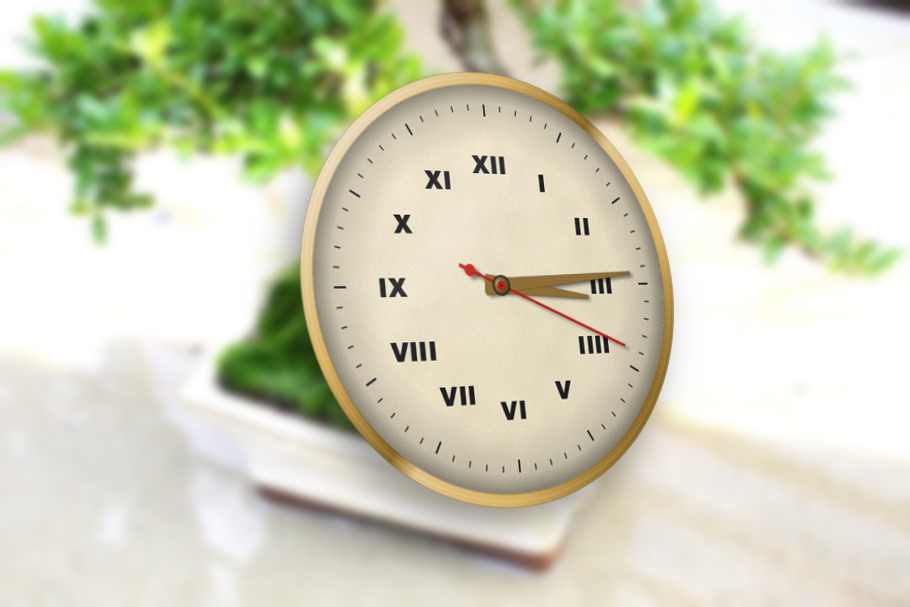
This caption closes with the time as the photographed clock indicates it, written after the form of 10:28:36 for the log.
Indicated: 3:14:19
